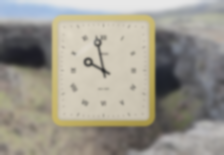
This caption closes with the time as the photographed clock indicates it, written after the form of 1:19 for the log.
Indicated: 9:58
